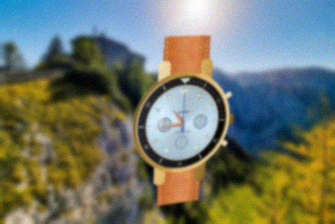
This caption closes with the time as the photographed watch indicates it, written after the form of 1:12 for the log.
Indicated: 10:44
